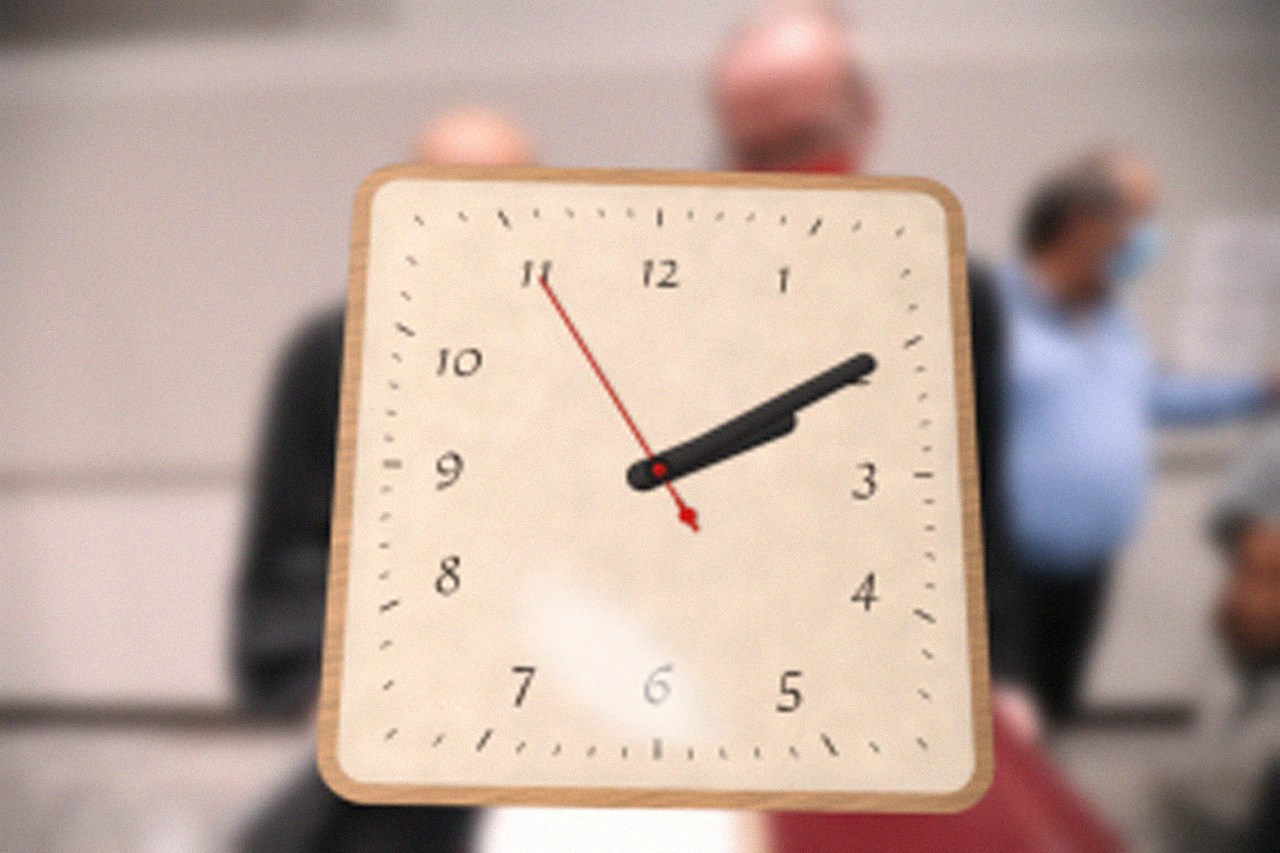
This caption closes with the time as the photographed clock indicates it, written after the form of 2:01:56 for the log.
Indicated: 2:09:55
